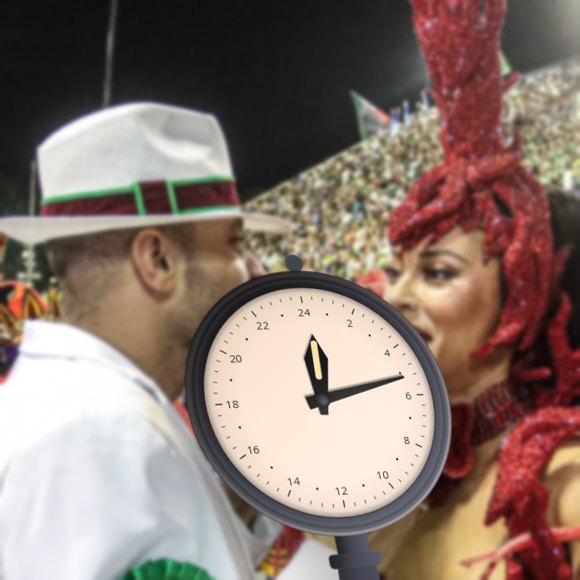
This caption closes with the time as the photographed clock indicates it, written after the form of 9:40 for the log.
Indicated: 0:13
